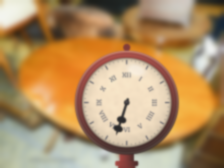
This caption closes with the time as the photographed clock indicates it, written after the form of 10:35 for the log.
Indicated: 6:33
